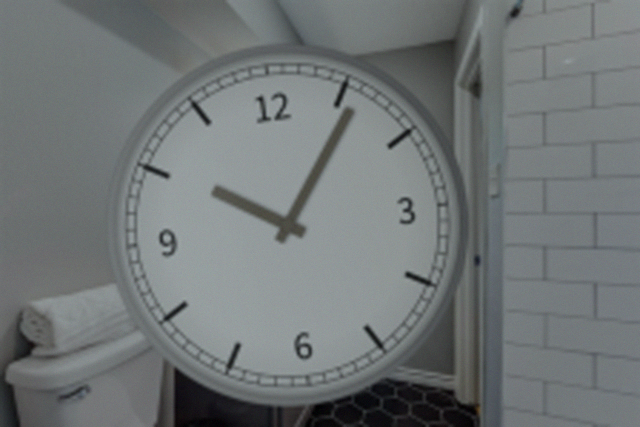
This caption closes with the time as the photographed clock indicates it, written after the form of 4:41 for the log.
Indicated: 10:06
